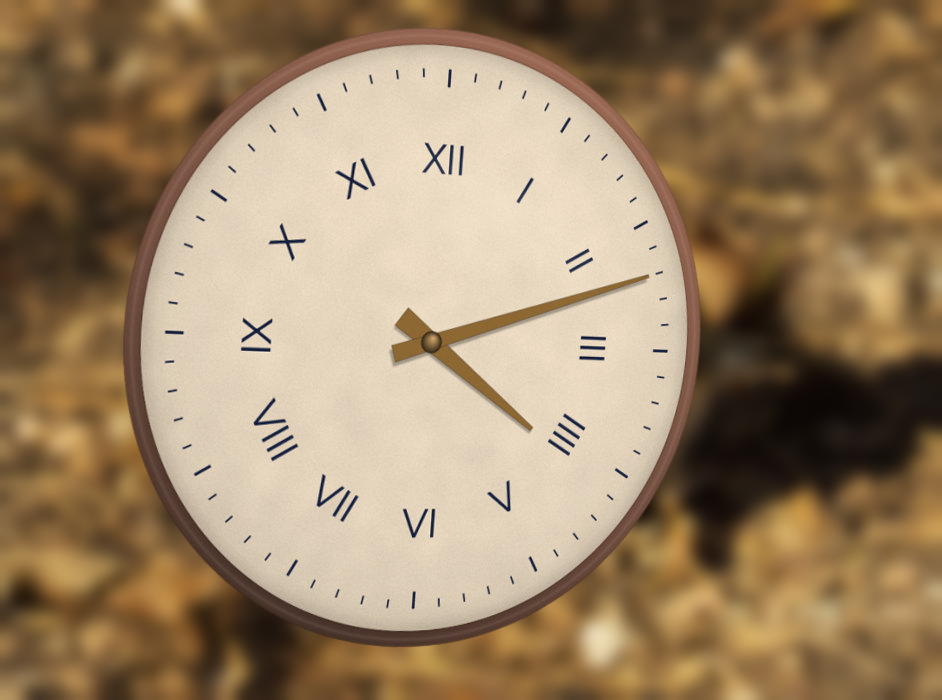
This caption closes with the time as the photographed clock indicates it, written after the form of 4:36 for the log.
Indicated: 4:12
